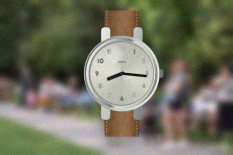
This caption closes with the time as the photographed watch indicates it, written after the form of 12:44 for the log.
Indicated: 8:16
